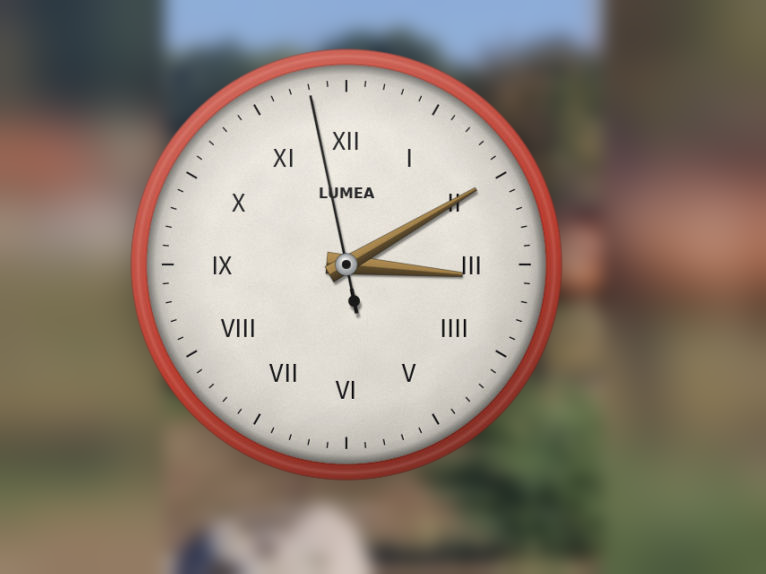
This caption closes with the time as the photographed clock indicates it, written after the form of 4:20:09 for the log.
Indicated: 3:09:58
